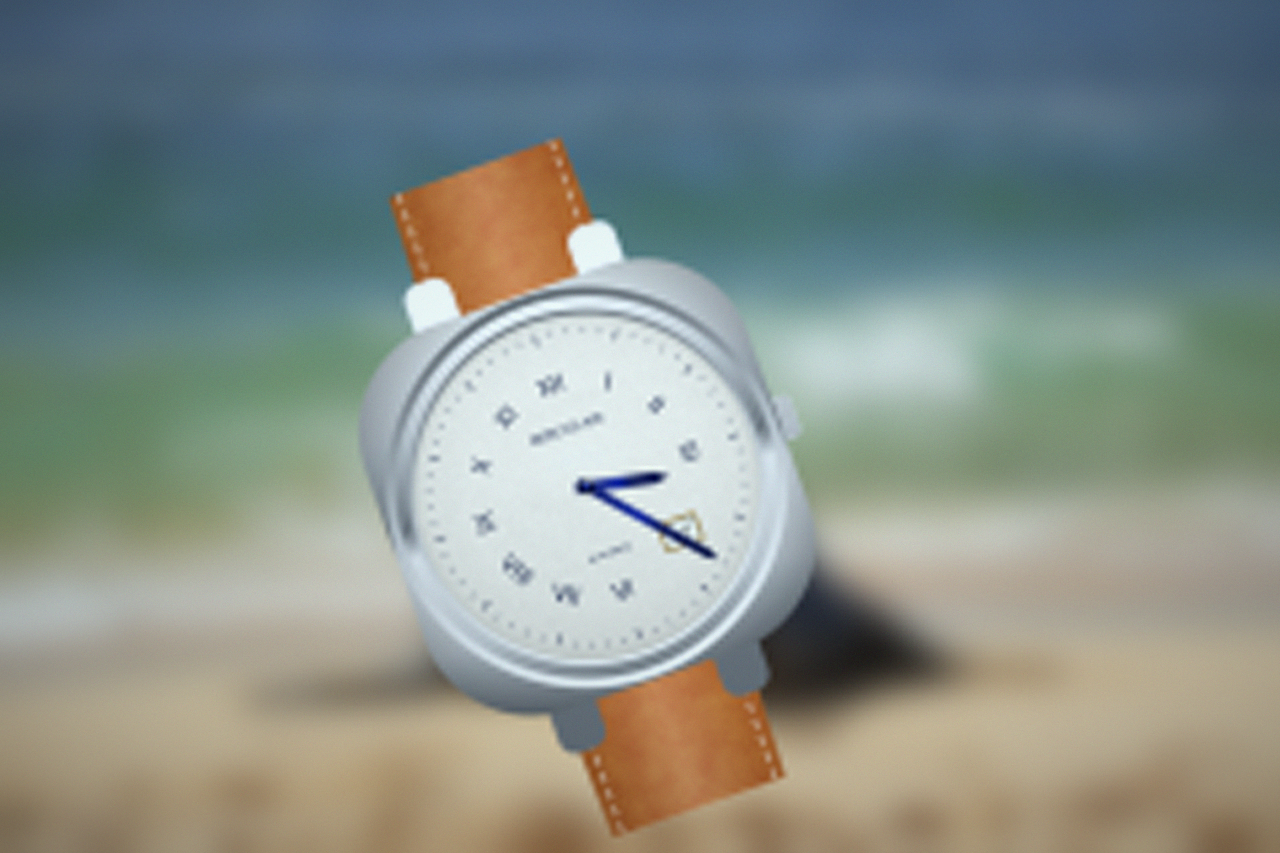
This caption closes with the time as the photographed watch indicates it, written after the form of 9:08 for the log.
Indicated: 3:23
